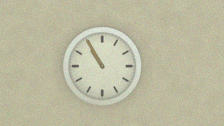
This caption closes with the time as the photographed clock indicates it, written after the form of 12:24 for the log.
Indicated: 10:55
